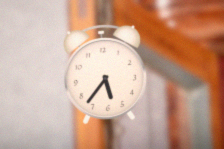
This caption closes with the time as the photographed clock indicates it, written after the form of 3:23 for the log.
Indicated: 5:37
